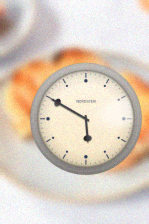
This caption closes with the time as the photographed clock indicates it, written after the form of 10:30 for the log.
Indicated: 5:50
